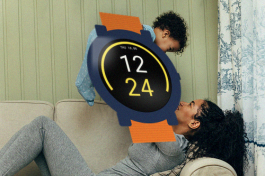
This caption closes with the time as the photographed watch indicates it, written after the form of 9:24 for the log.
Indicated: 12:24
